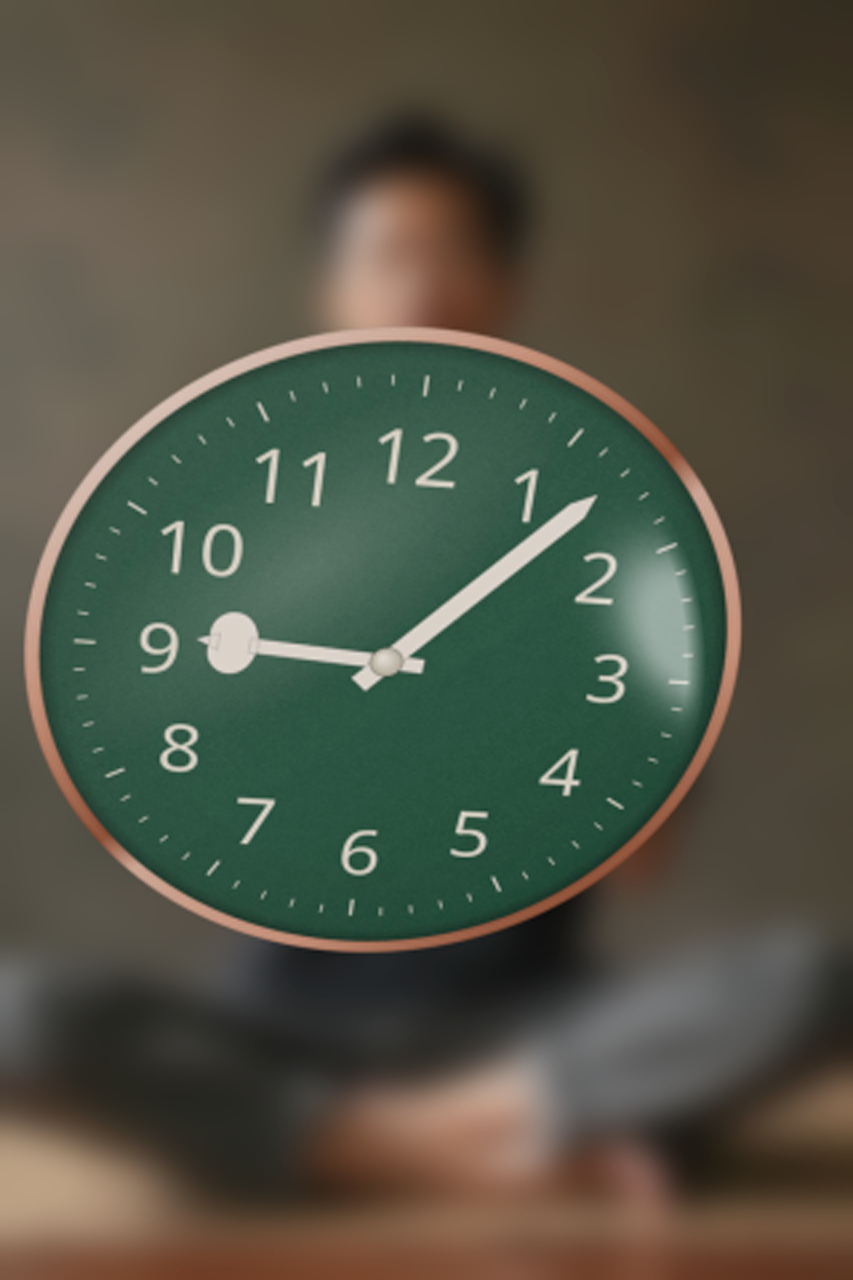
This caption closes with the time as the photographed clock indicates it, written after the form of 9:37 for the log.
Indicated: 9:07
